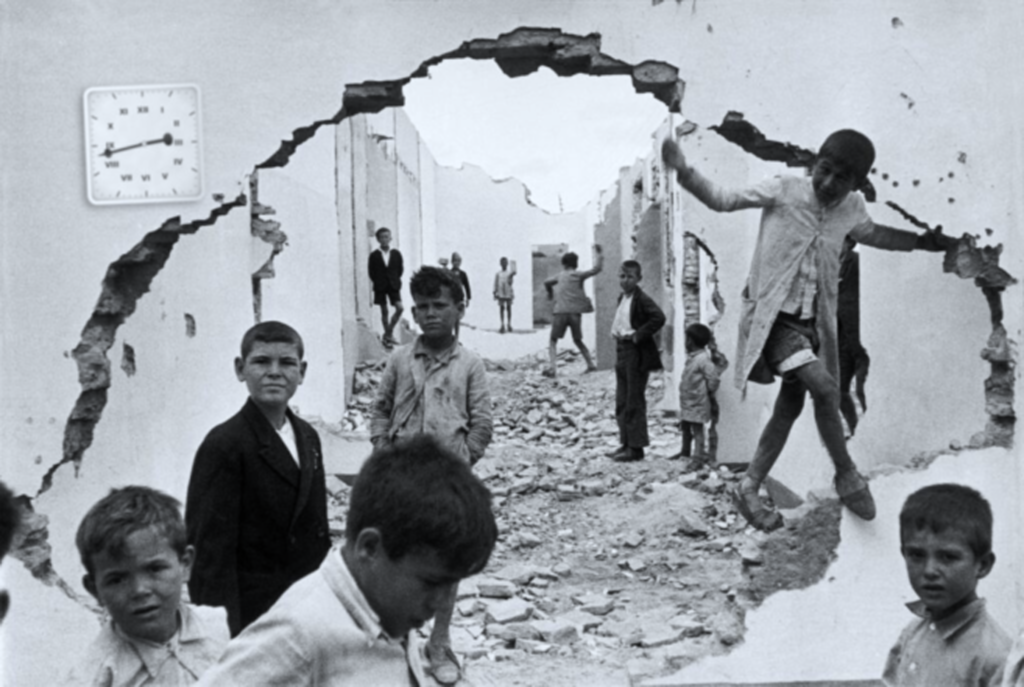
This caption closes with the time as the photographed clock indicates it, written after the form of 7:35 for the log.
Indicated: 2:43
